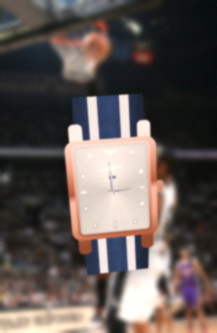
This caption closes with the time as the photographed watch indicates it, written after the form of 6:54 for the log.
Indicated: 2:59
